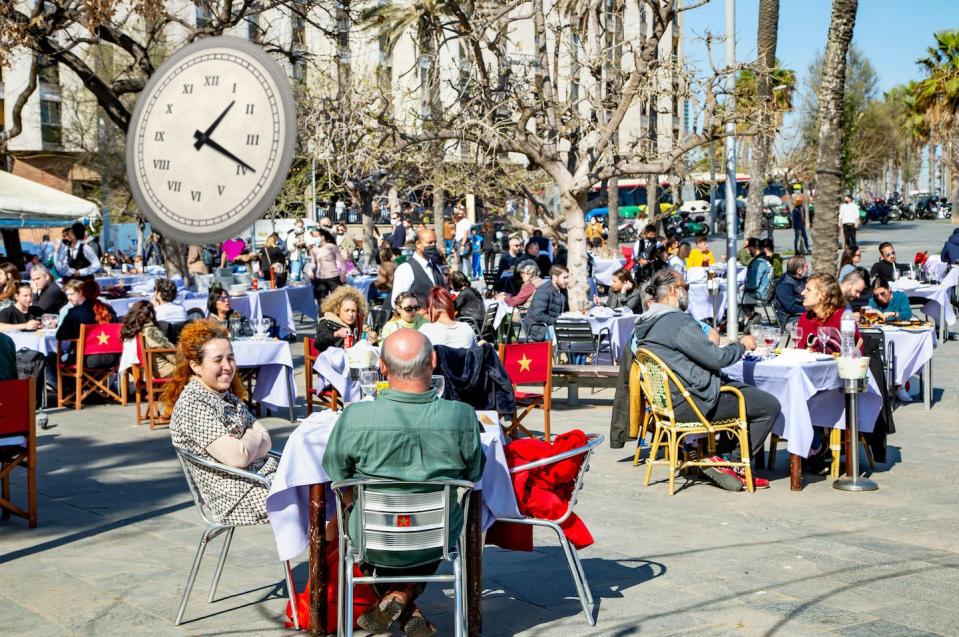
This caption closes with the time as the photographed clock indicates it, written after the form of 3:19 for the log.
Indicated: 1:19
